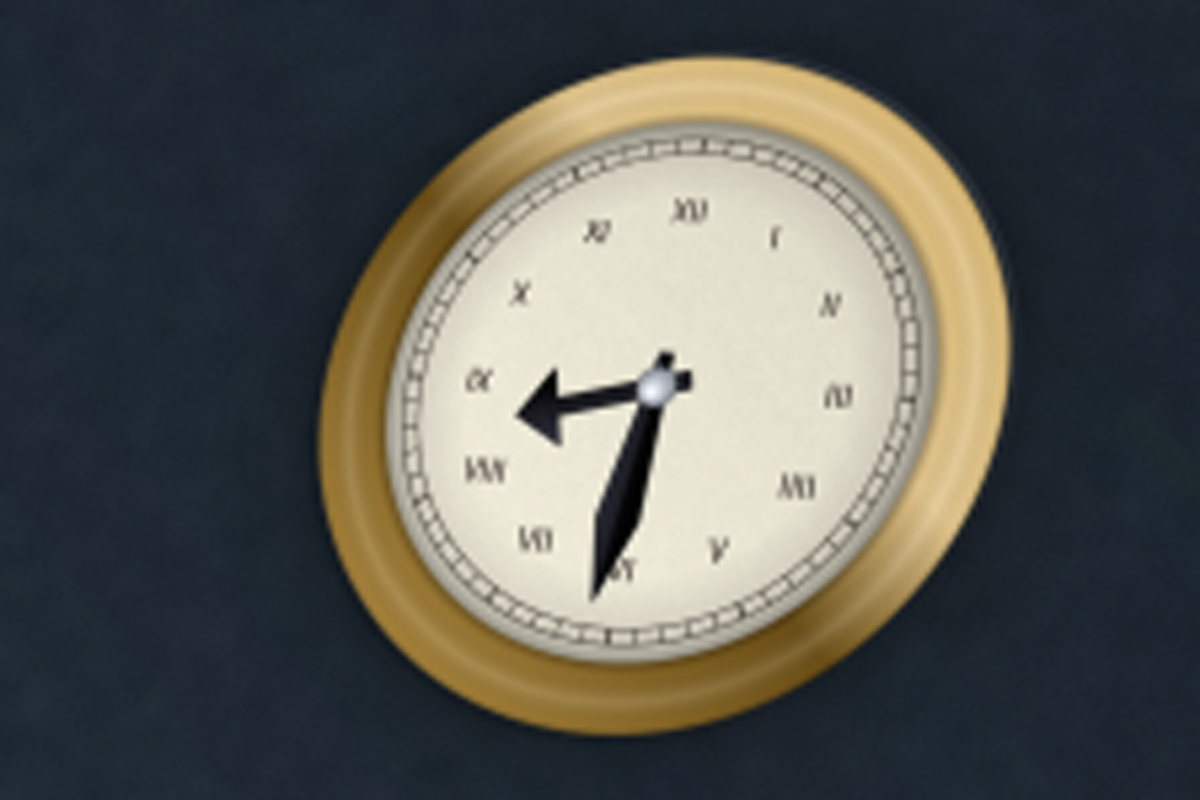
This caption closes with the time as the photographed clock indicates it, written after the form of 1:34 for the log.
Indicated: 8:31
